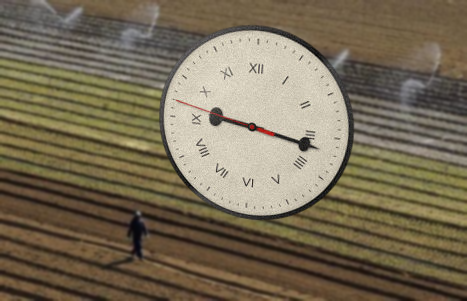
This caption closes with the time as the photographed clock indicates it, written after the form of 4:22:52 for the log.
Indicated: 9:16:47
